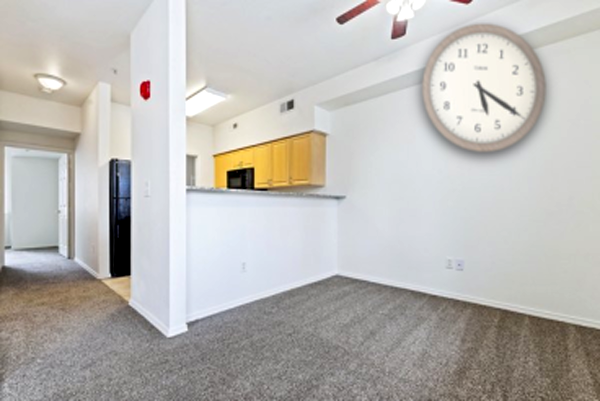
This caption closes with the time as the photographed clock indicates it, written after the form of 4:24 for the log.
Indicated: 5:20
